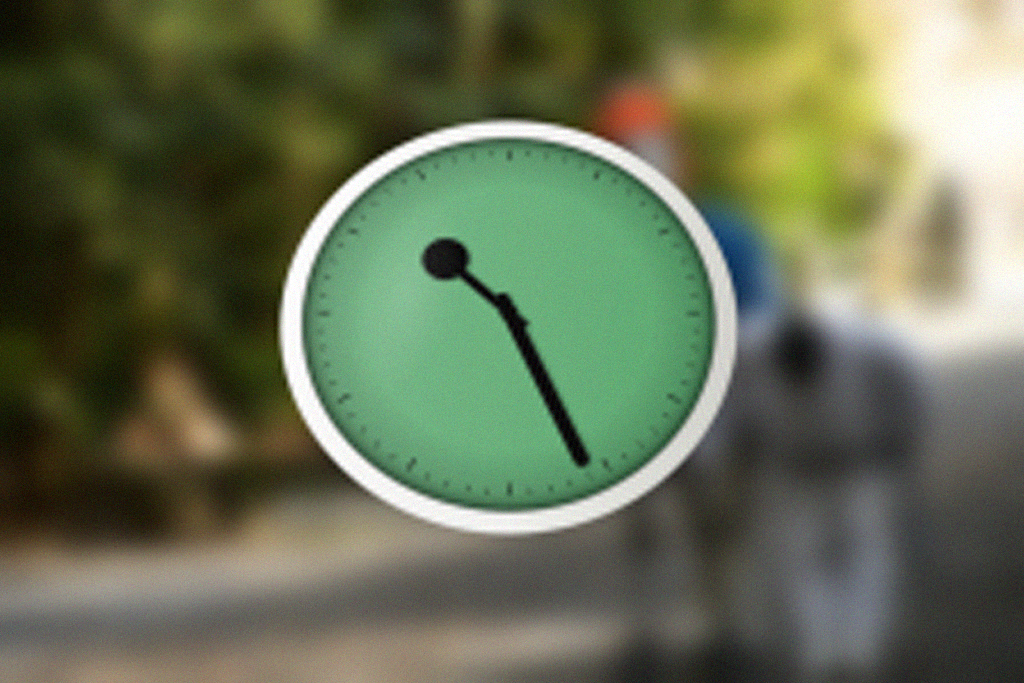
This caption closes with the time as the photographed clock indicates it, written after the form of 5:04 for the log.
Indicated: 10:26
